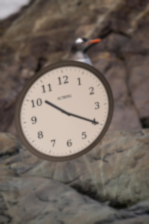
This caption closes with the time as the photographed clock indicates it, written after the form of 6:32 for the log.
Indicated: 10:20
